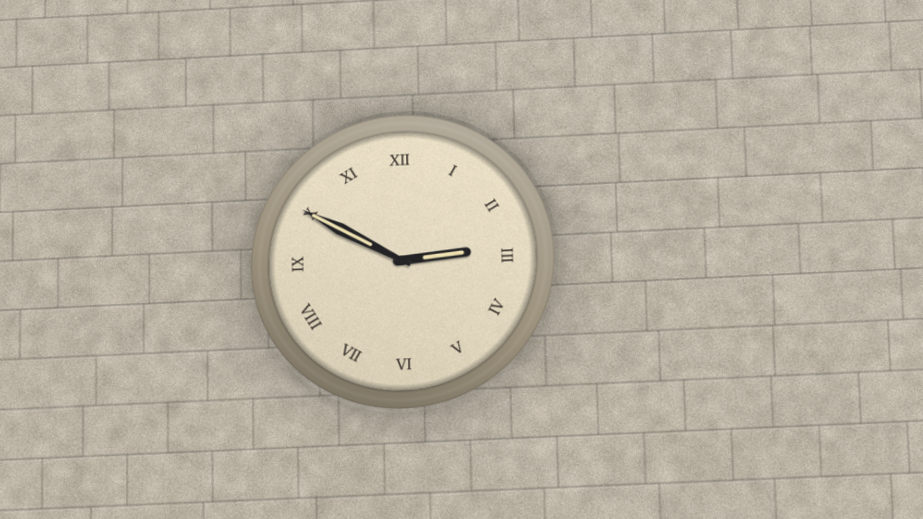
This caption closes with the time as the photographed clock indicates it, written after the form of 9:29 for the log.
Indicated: 2:50
